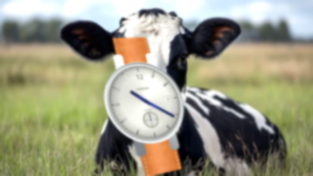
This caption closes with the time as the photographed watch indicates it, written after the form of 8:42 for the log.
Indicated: 10:21
